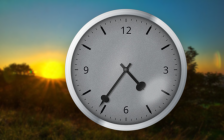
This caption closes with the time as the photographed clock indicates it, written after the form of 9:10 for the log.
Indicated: 4:36
